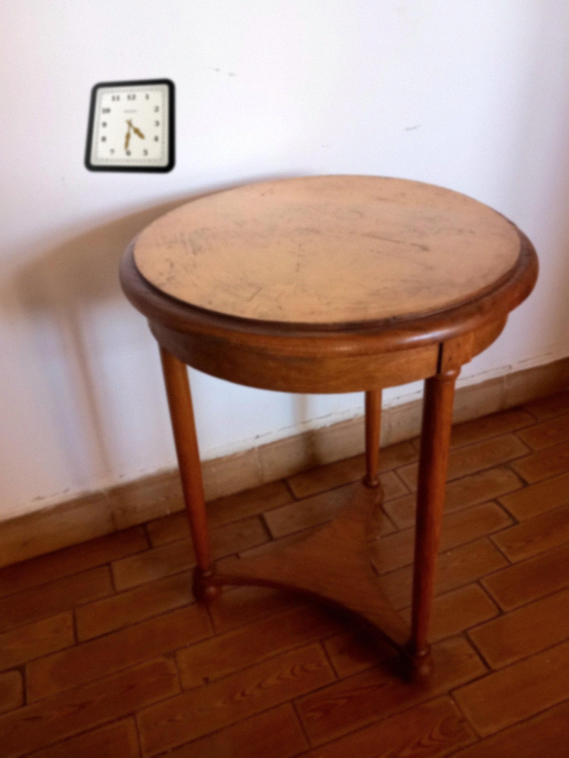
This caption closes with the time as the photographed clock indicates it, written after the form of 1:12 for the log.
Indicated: 4:31
